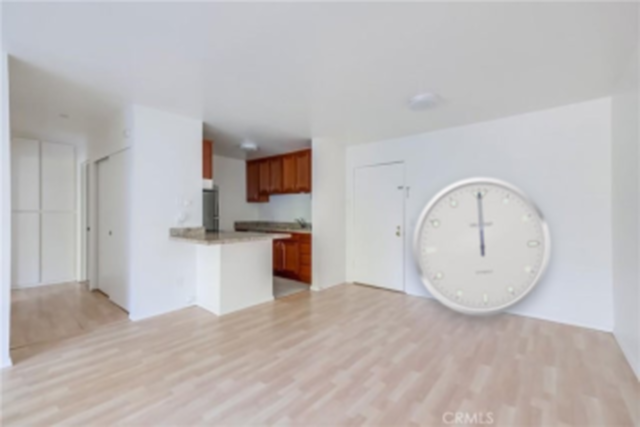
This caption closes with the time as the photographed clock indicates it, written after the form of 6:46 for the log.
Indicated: 12:00
